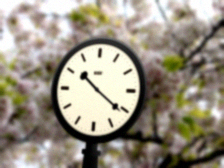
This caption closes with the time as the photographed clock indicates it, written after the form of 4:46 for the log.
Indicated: 10:21
